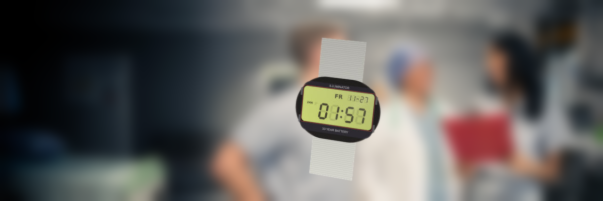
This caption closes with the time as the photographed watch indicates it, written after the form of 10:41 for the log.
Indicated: 1:57
